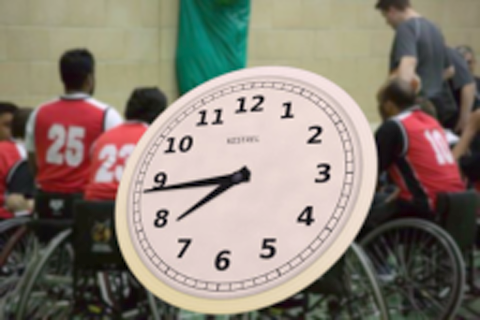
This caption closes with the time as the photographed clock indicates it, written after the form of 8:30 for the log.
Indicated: 7:44
